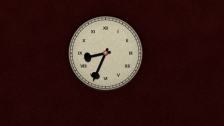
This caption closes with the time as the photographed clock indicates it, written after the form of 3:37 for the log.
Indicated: 8:34
